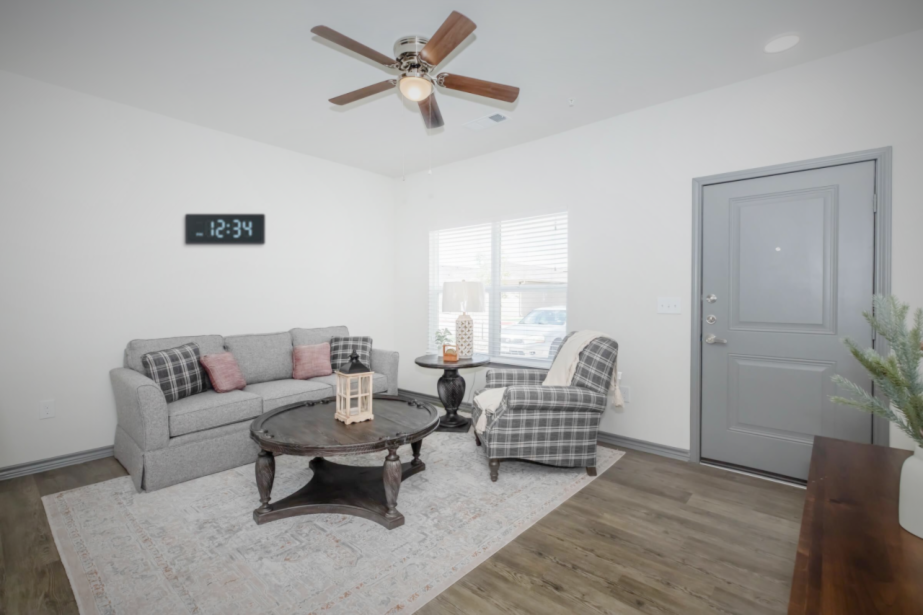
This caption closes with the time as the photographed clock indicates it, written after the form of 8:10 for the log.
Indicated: 12:34
